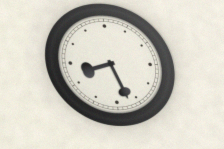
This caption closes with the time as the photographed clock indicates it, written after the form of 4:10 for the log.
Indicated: 8:27
